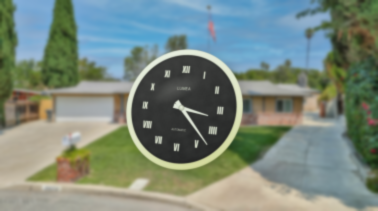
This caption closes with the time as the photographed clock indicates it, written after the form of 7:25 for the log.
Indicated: 3:23
